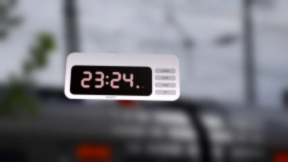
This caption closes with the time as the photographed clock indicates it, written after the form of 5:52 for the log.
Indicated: 23:24
